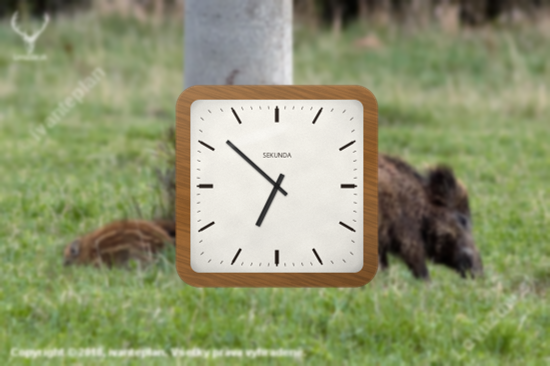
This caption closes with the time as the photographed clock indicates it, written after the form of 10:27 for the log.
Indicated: 6:52
